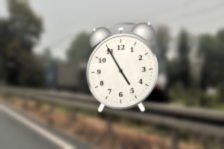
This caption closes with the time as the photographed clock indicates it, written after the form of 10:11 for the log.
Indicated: 4:55
